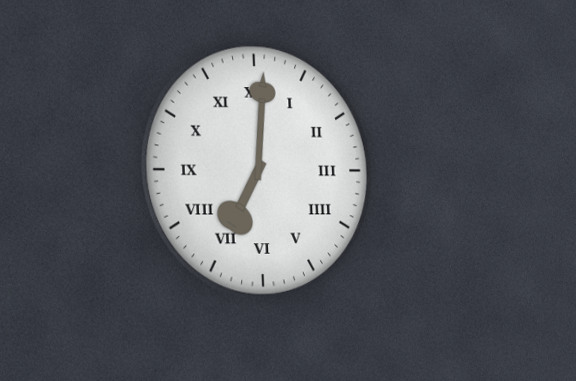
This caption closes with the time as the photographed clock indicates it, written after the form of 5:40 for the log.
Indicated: 7:01
